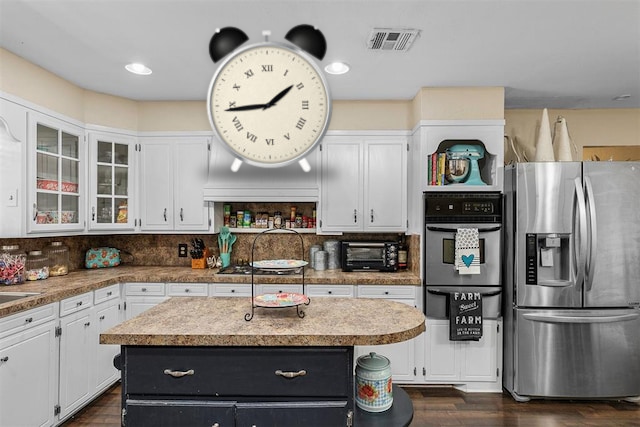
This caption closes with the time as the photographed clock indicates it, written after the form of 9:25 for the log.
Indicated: 1:44
